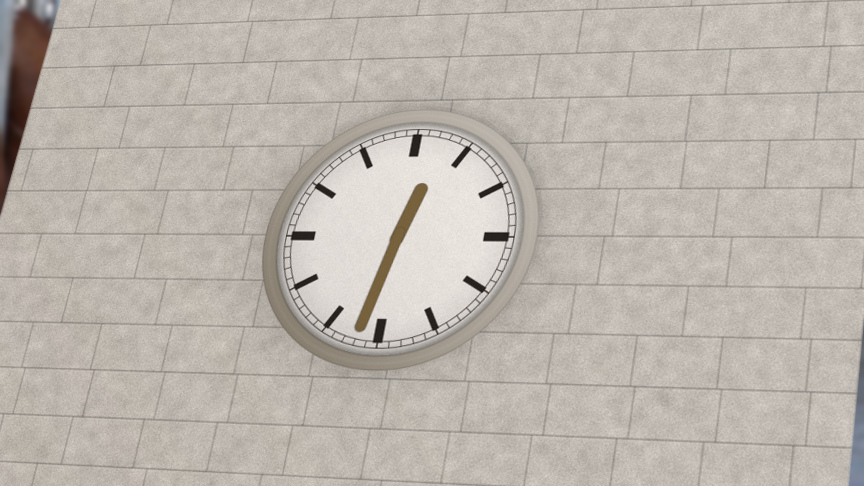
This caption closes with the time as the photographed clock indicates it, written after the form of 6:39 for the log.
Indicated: 12:32
